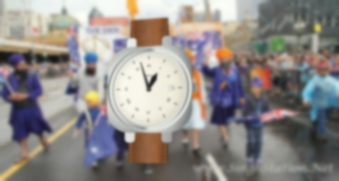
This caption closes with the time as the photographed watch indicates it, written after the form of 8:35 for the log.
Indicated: 12:57
